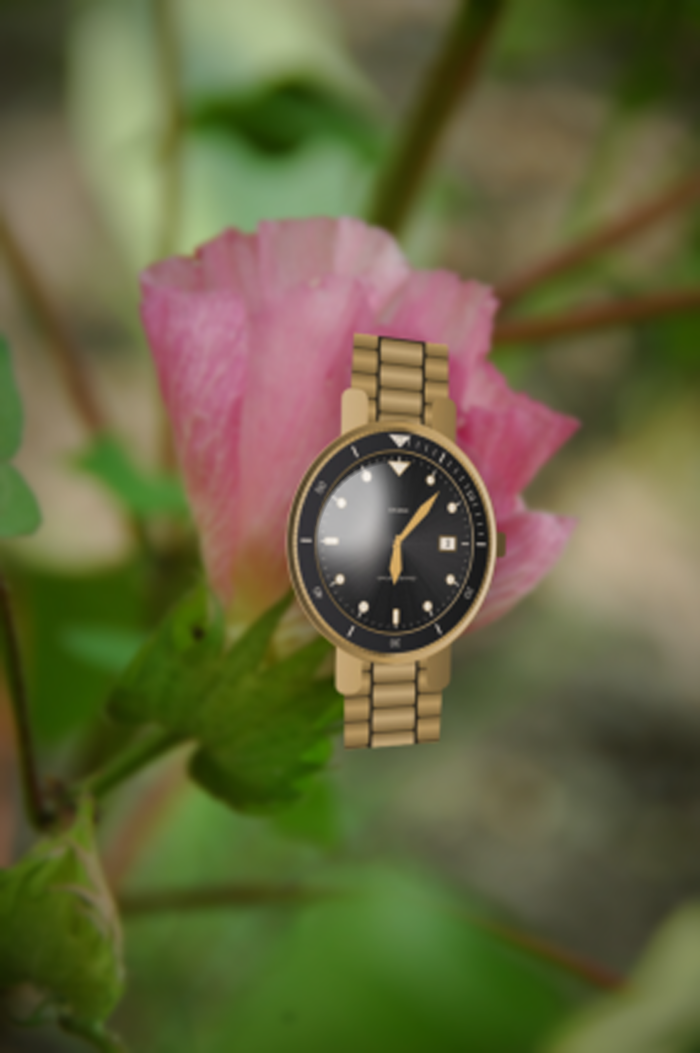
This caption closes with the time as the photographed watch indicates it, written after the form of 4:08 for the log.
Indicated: 6:07
